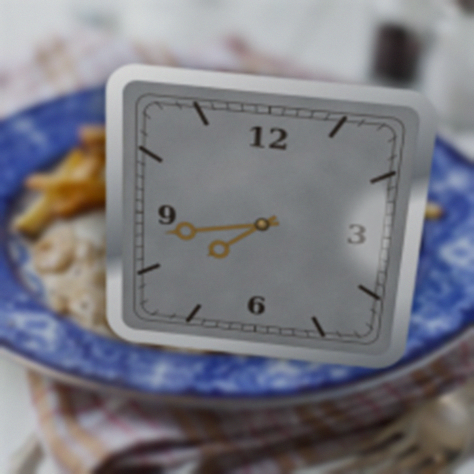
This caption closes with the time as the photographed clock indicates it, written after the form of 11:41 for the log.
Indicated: 7:43
